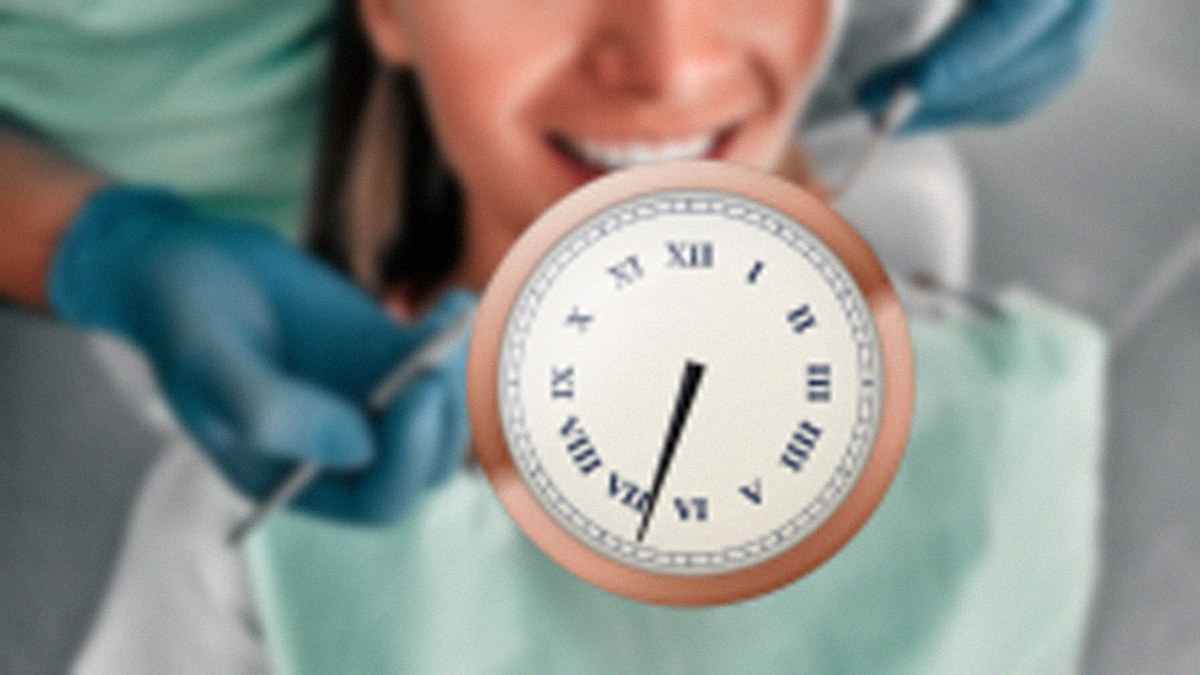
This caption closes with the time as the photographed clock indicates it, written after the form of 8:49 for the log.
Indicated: 6:33
